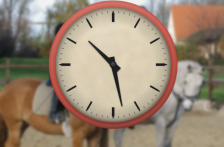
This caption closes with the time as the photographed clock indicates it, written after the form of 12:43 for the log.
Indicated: 10:28
